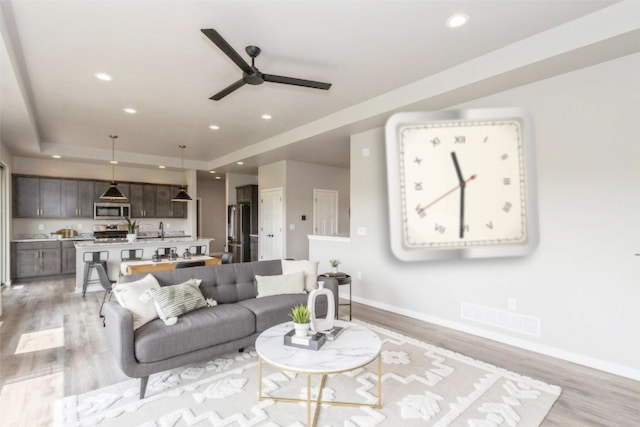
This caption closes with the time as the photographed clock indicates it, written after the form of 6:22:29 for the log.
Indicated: 11:30:40
